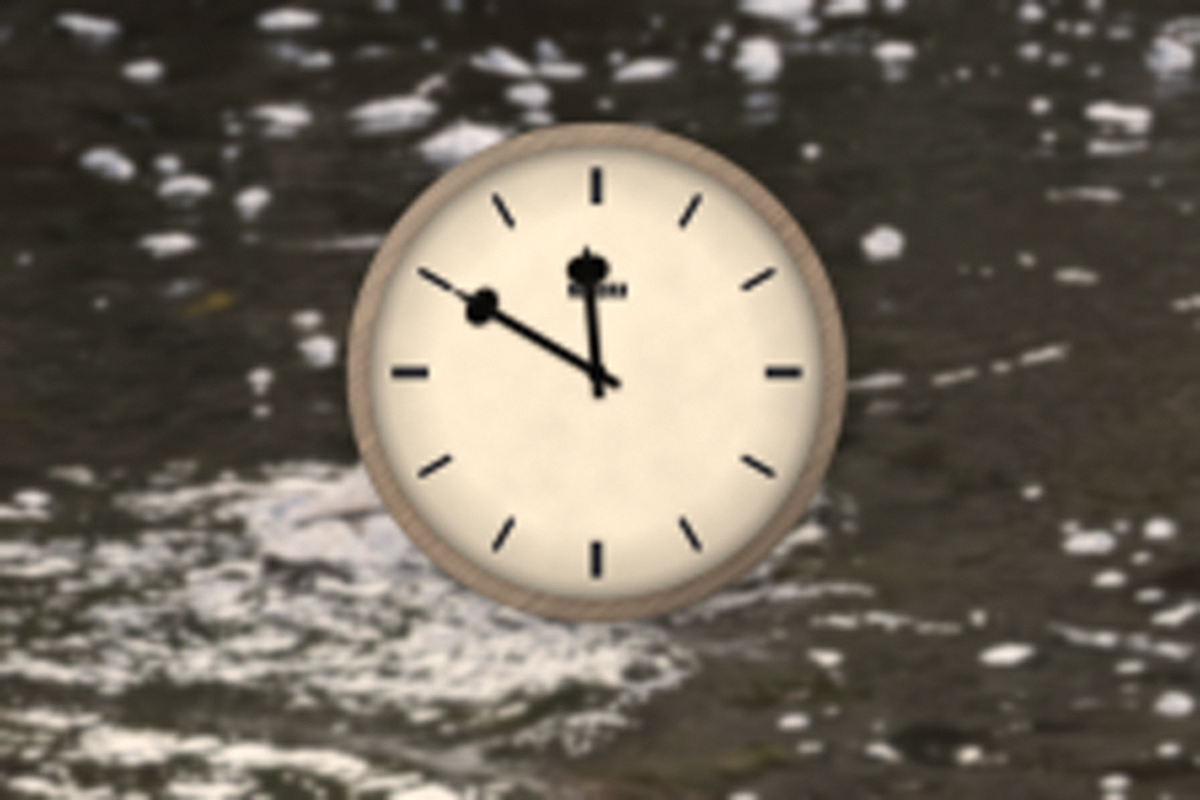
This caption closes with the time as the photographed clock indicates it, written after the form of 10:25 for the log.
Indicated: 11:50
